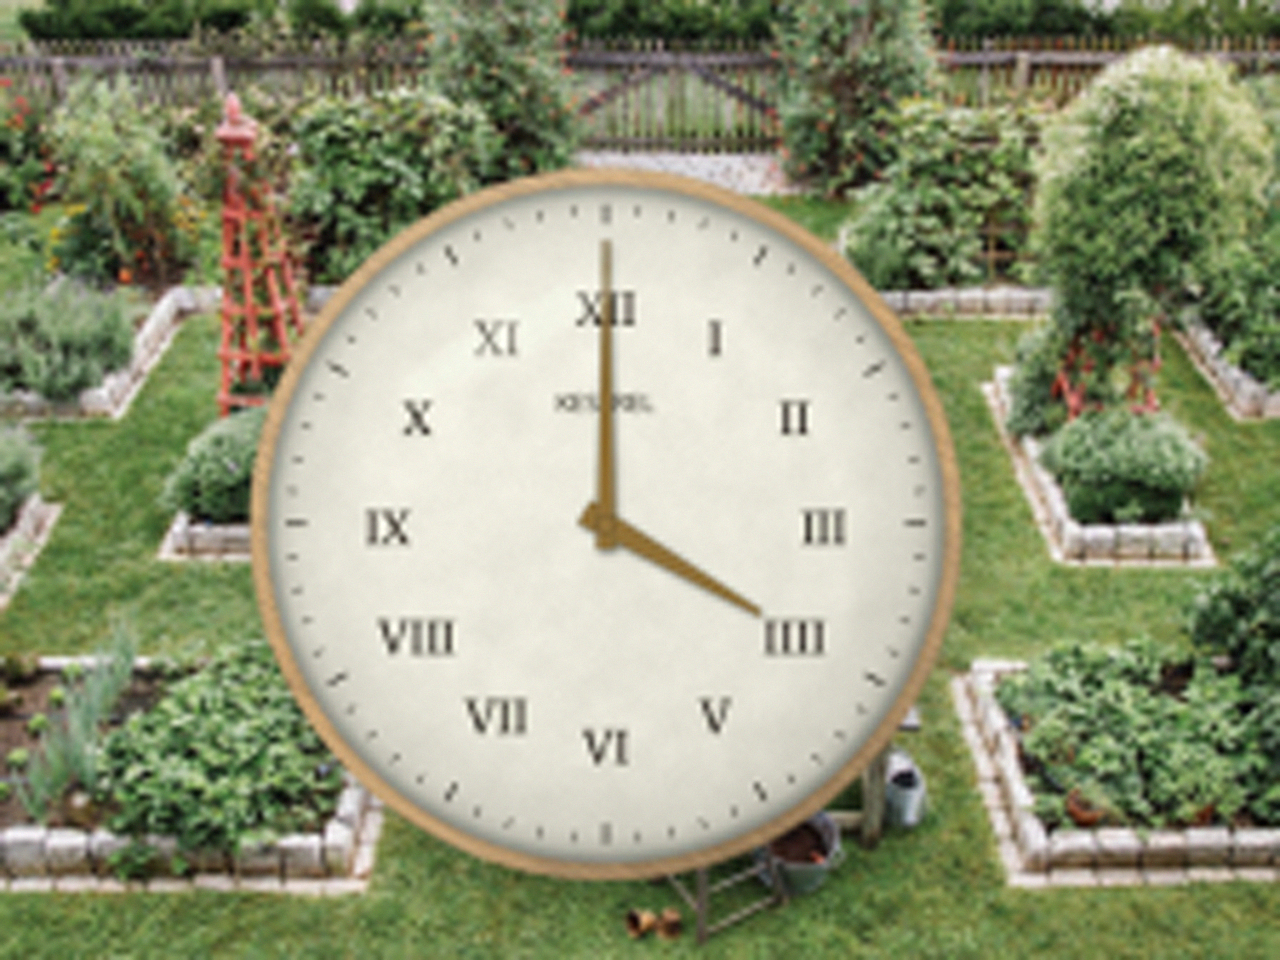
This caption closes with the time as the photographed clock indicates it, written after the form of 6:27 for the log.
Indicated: 4:00
